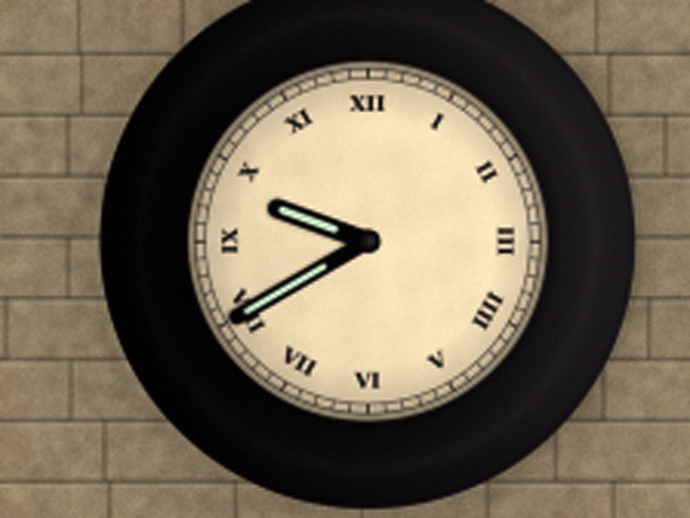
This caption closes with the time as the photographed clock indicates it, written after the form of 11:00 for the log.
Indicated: 9:40
